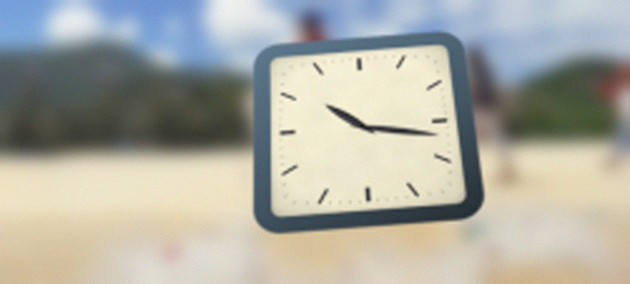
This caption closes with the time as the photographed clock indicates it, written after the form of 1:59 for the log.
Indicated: 10:17
